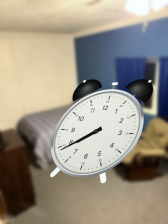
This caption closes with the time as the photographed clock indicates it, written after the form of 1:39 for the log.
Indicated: 7:39
